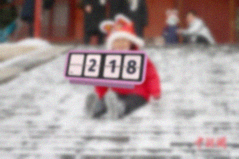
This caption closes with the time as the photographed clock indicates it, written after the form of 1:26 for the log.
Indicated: 2:18
